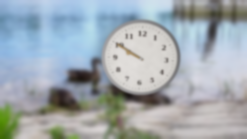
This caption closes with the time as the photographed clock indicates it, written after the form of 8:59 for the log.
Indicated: 9:50
